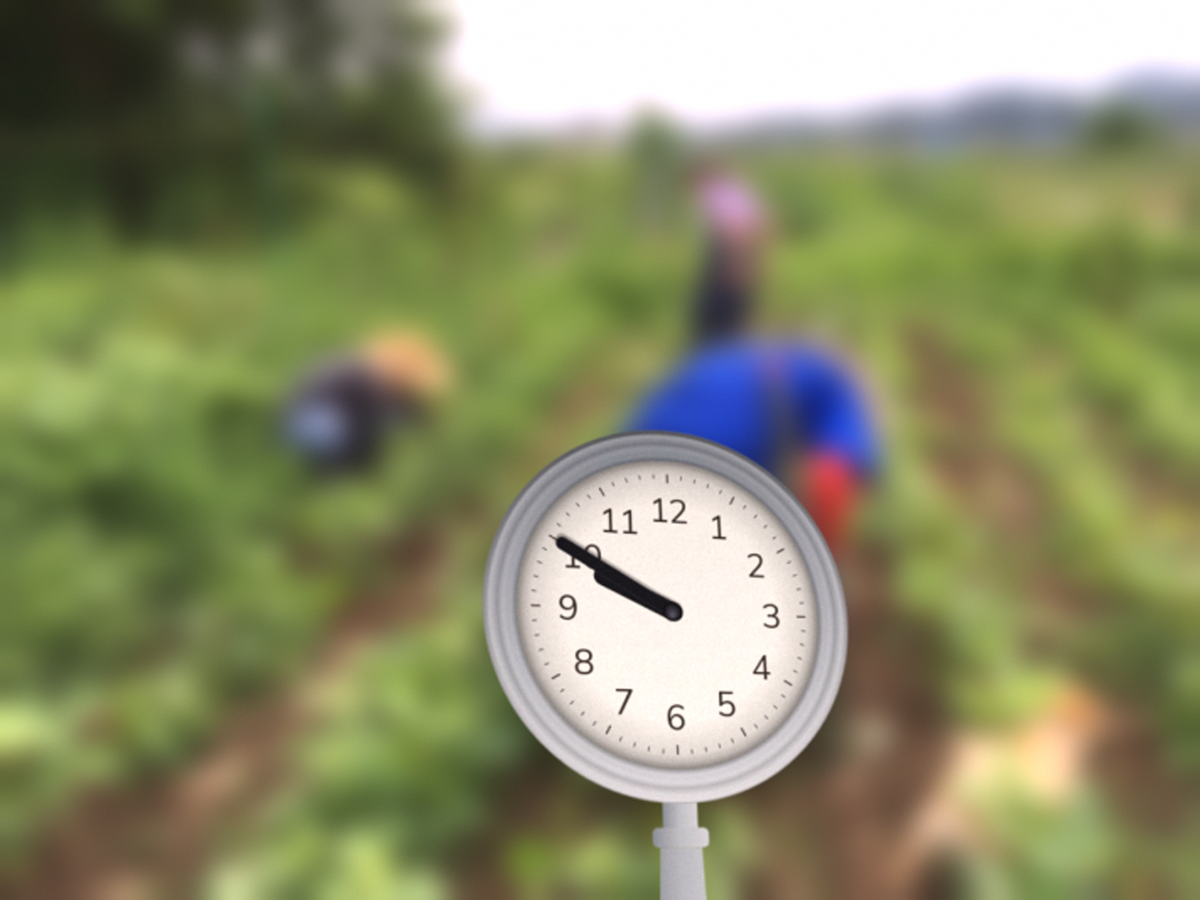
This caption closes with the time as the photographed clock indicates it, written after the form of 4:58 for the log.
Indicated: 9:50
